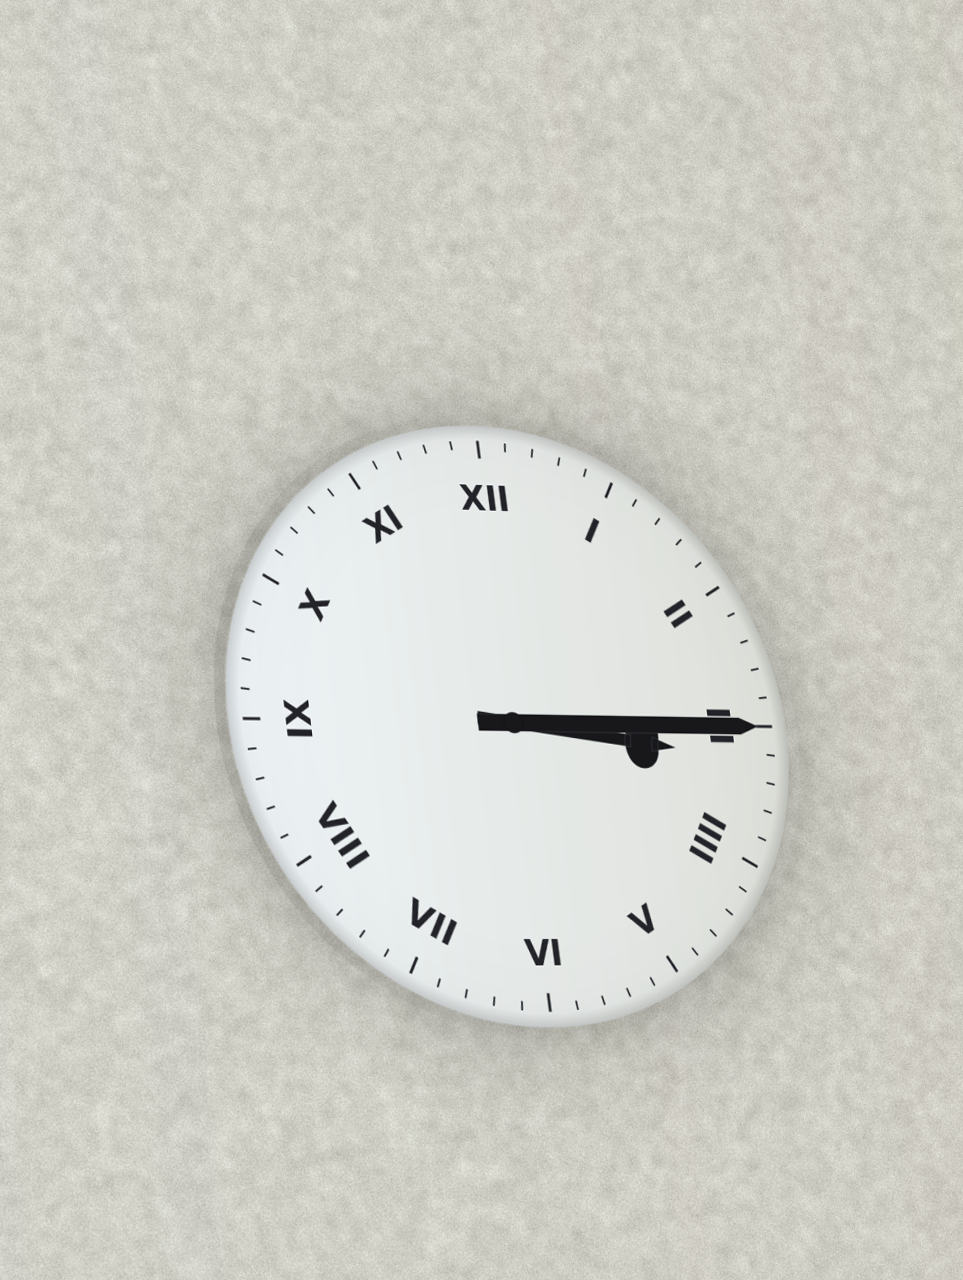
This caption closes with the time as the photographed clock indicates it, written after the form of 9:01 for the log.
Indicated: 3:15
